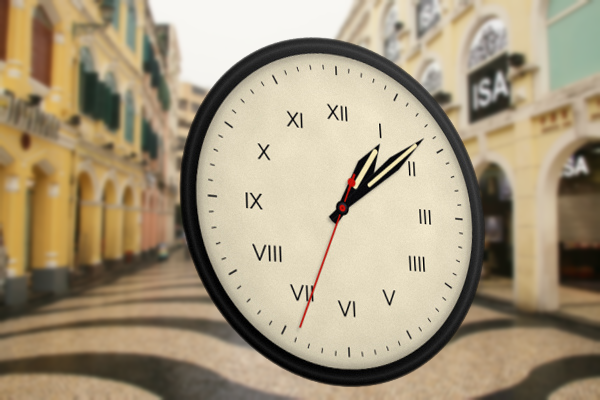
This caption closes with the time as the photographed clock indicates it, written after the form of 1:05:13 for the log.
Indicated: 1:08:34
